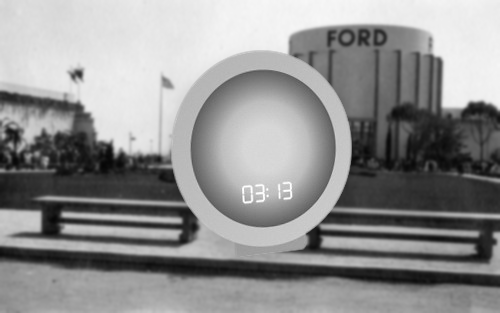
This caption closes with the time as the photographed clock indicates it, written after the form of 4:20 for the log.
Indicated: 3:13
